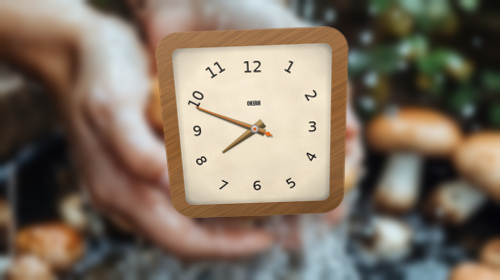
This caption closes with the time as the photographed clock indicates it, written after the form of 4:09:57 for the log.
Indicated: 7:48:49
